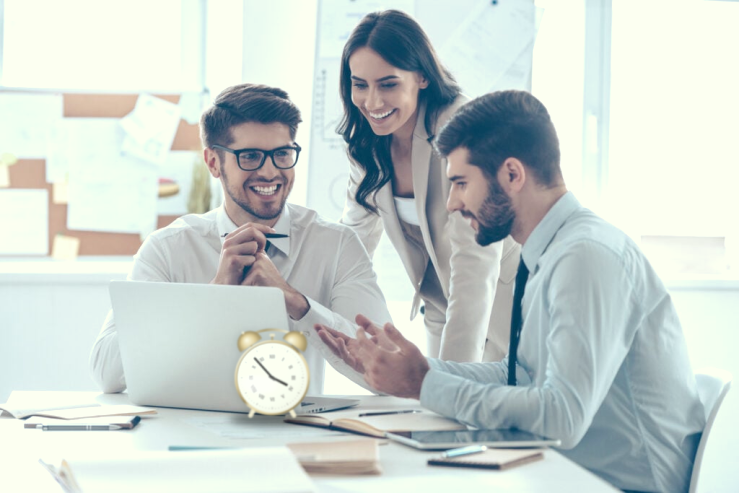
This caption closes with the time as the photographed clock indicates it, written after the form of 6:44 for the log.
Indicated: 3:53
